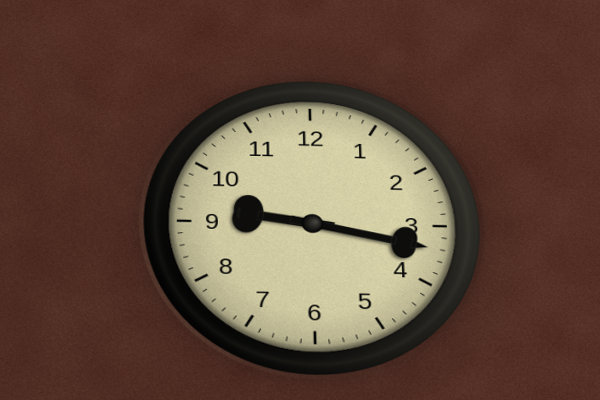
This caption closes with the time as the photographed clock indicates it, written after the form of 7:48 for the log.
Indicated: 9:17
